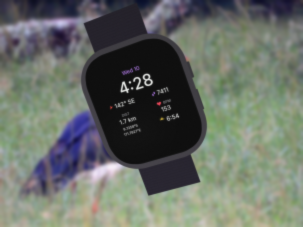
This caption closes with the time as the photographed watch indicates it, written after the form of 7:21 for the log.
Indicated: 4:28
